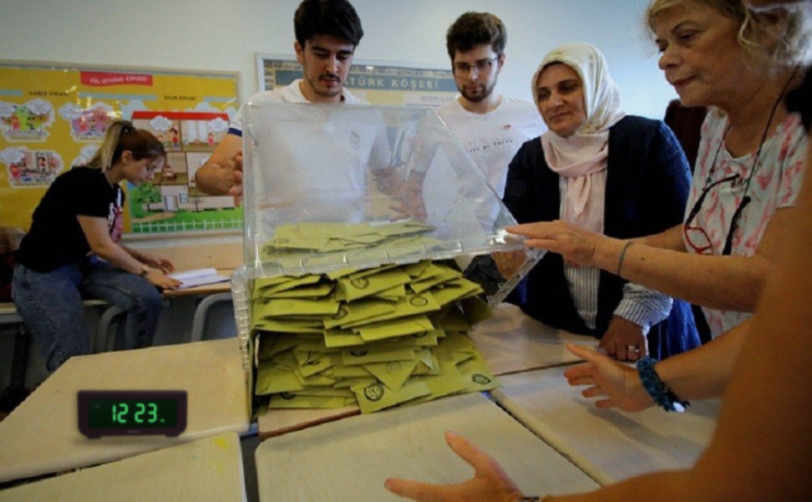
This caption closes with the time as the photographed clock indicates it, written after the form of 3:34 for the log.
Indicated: 12:23
